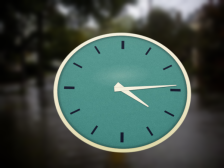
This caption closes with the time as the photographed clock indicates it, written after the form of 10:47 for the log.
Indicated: 4:14
